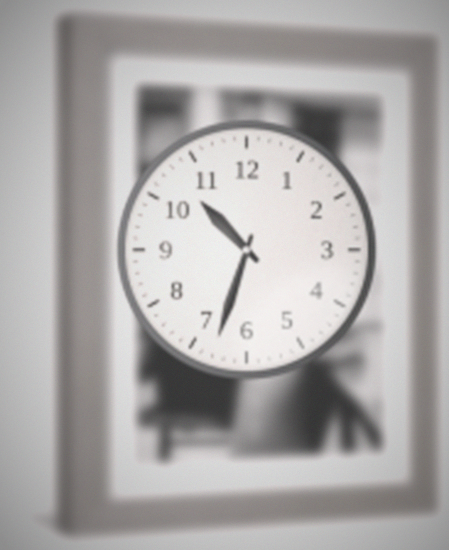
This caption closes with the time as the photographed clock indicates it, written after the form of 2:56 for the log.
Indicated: 10:33
